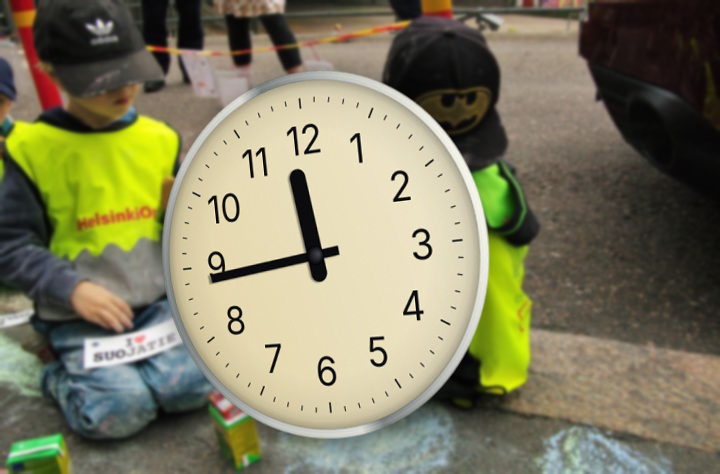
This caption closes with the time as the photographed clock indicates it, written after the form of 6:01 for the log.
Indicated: 11:44
